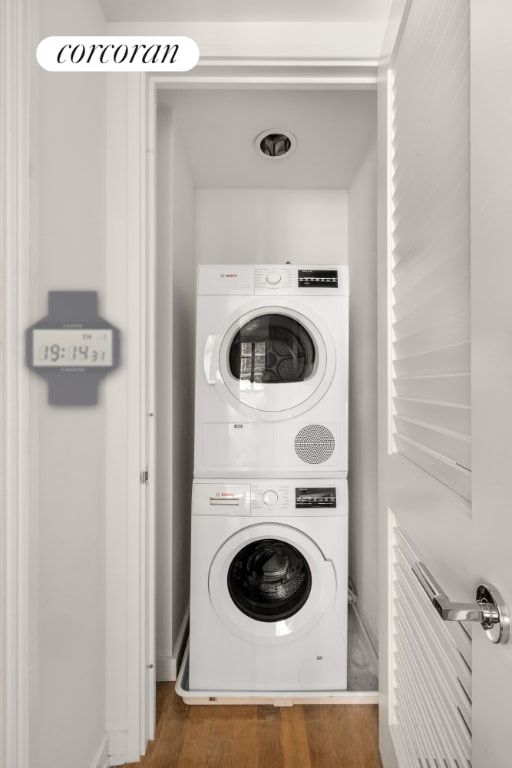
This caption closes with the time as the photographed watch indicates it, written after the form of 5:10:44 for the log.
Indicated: 19:14:31
